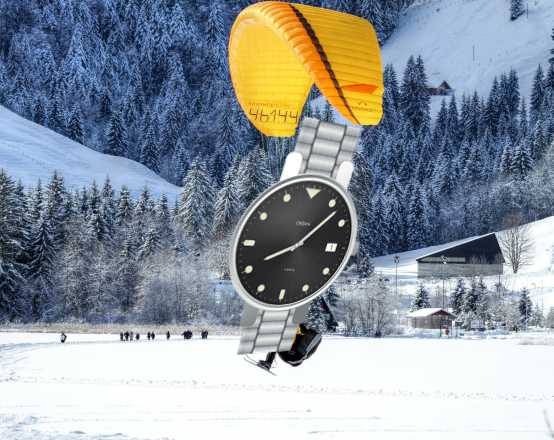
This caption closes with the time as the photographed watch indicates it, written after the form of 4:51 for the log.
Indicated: 8:07
